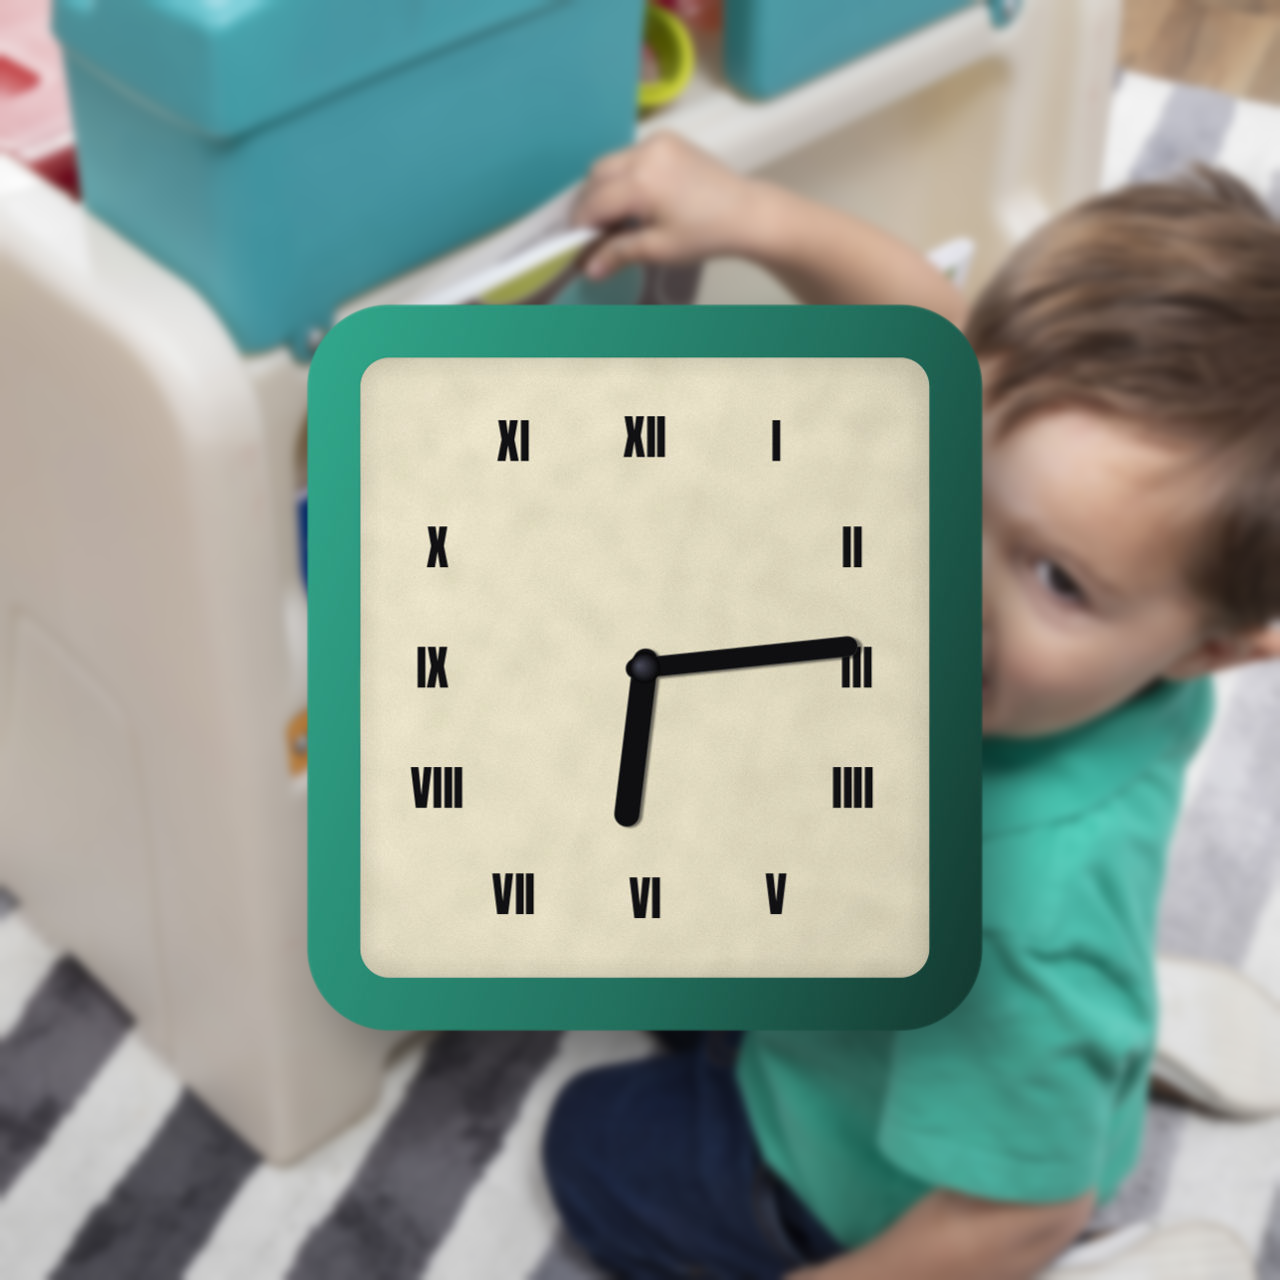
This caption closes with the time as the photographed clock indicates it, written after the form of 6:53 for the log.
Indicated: 6:14
